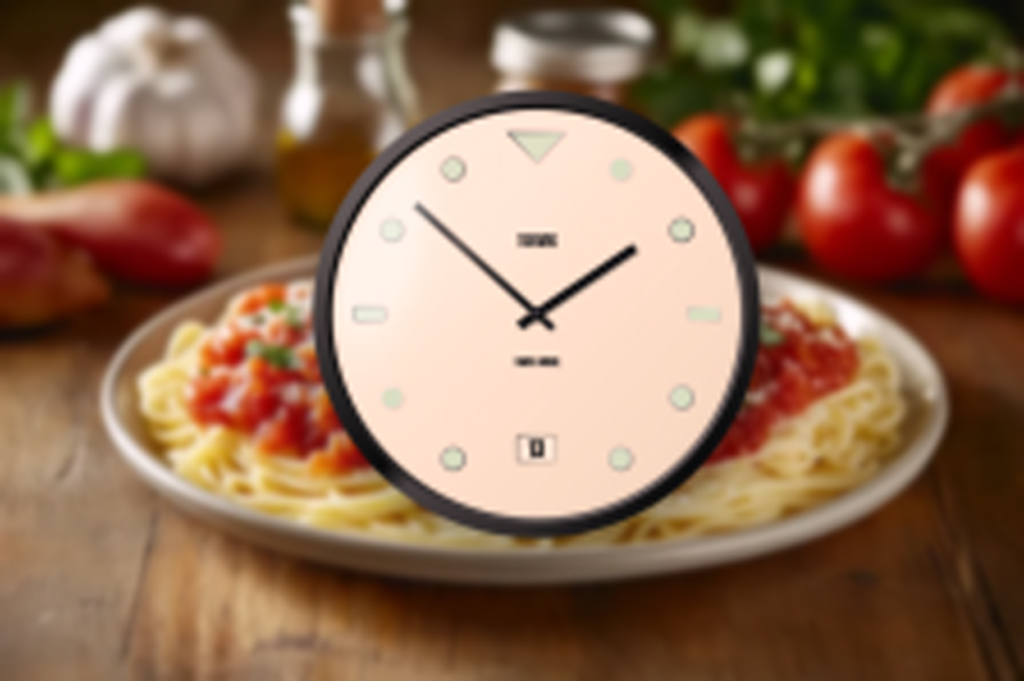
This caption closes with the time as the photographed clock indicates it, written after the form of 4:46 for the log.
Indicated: 1:52
